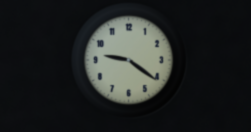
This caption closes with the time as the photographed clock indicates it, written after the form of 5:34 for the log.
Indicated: 9:21
